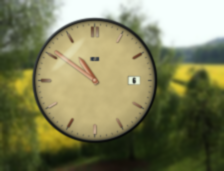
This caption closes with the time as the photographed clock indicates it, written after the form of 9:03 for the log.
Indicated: 10:51
